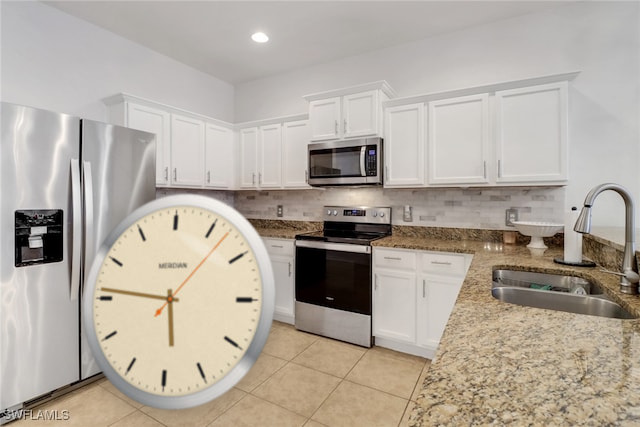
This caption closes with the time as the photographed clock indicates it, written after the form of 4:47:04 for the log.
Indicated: 5:46:07
